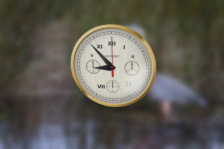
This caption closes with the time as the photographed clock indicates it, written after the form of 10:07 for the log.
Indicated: 8:53
